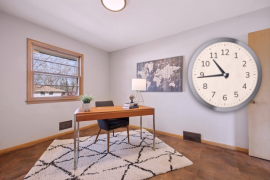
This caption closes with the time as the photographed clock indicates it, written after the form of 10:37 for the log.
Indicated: 10:44
